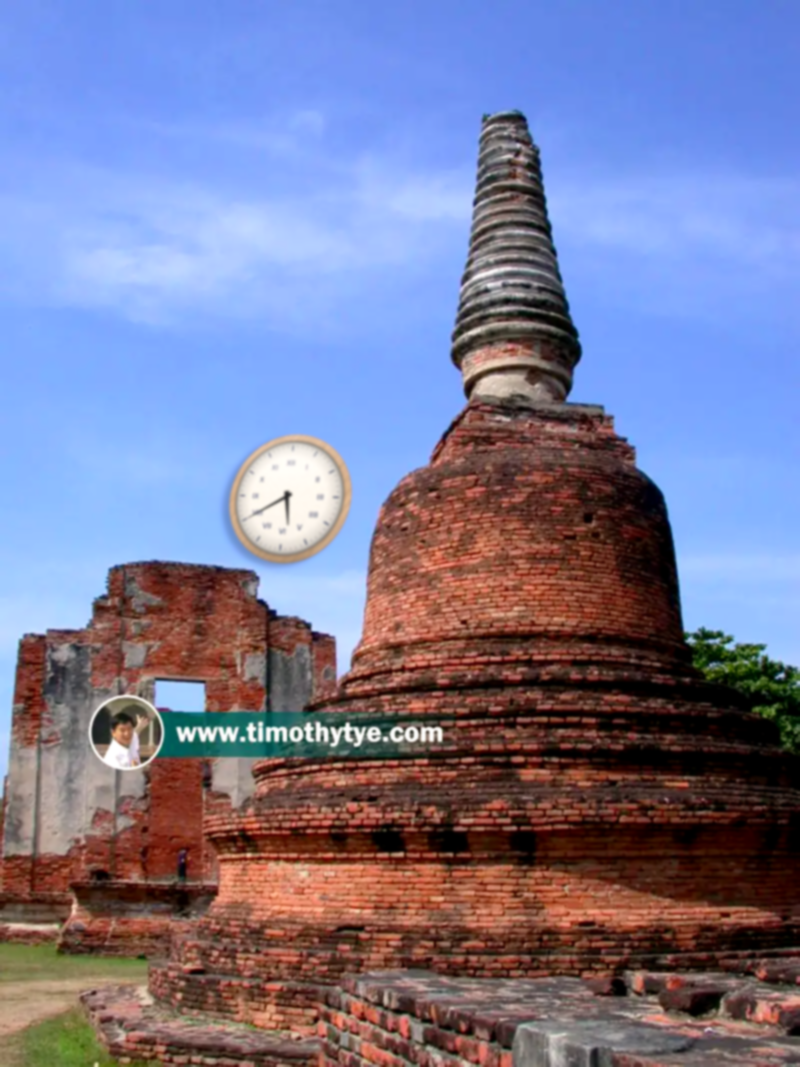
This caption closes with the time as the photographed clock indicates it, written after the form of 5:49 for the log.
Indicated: 5:40
